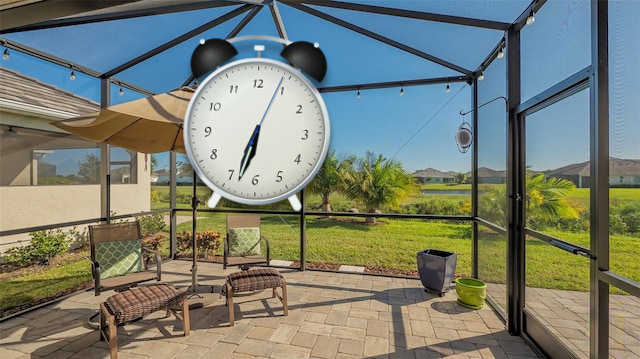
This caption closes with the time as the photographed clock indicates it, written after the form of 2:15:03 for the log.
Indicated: 6:33:04
